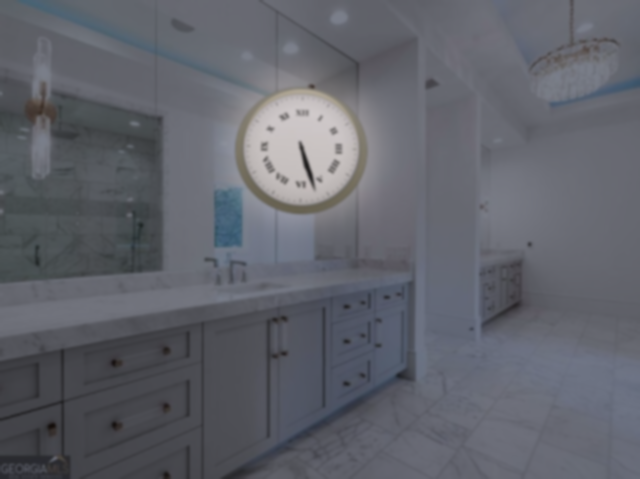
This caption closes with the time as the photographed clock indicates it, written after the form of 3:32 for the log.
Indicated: 5:27
